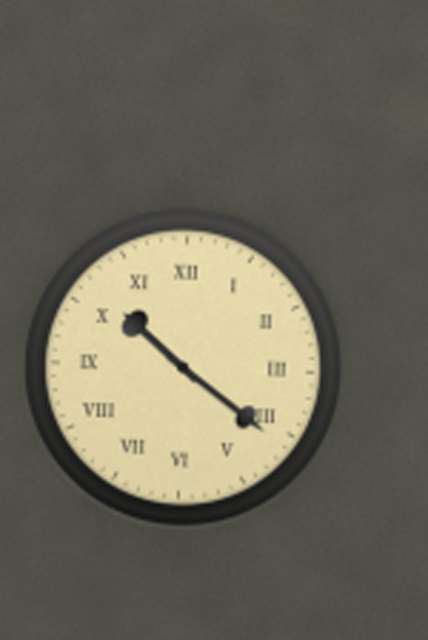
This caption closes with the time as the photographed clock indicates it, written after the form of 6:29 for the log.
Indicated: 10:21
